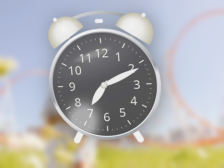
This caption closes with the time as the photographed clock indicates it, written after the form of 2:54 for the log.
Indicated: 7:11
